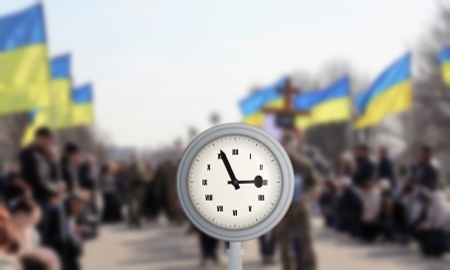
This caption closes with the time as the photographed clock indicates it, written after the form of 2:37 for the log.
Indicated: 2:56
